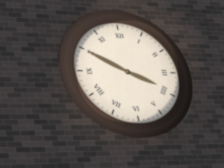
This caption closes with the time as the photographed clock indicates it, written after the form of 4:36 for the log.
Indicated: 3:50
